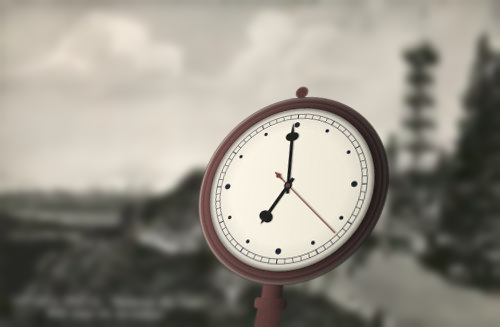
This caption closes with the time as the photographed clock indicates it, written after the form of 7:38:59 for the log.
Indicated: 6:59:22
